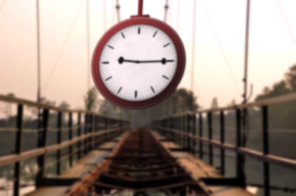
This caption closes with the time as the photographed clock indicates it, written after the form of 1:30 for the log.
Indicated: 9:15
